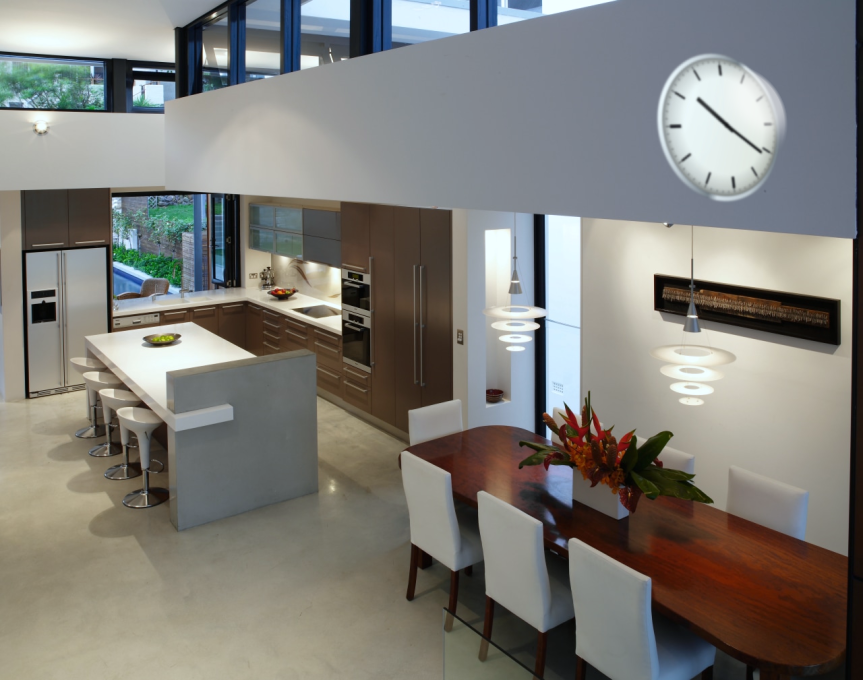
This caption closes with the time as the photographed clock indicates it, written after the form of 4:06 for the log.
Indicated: 10:21
